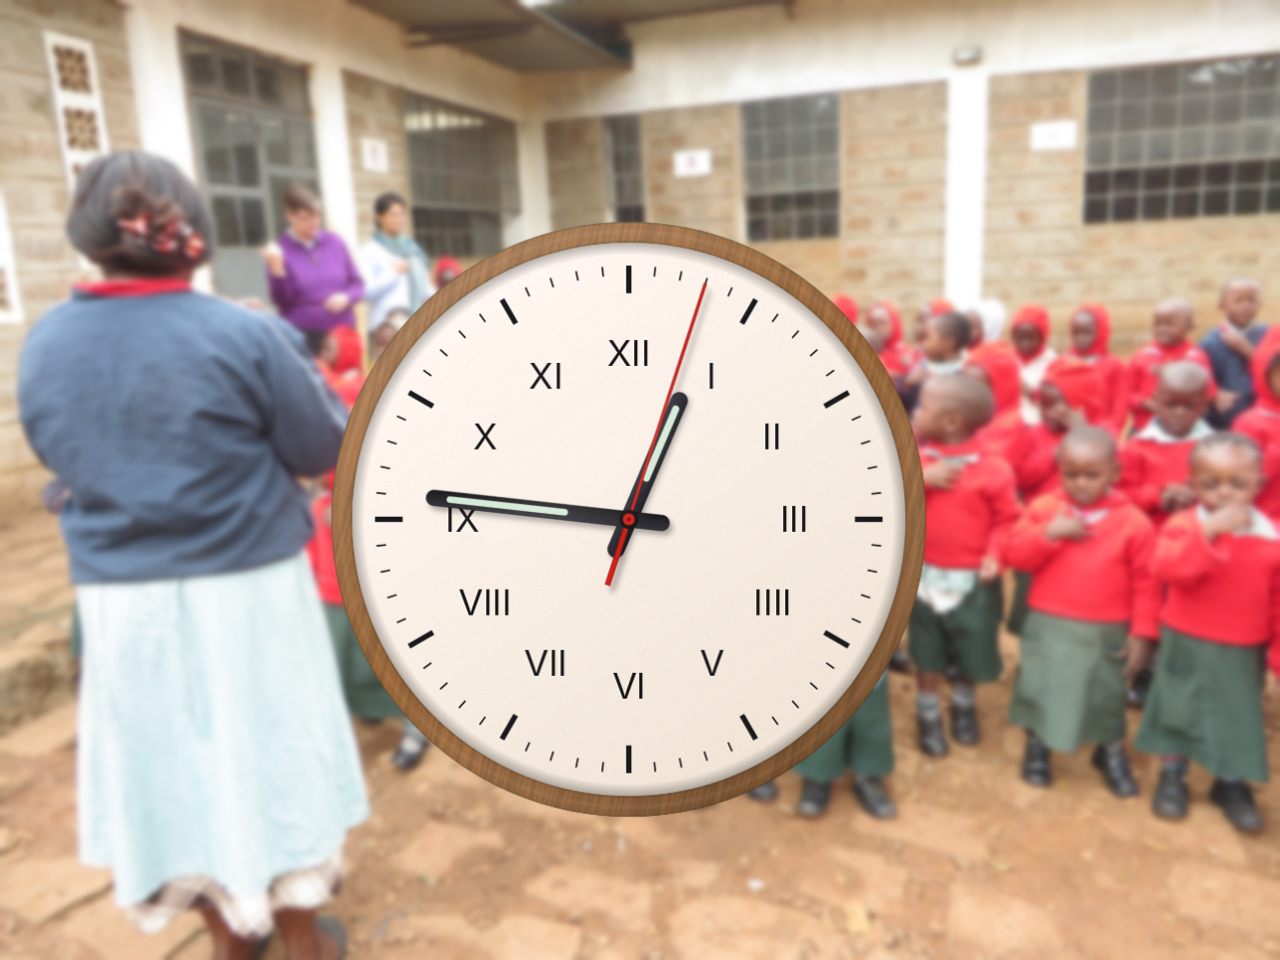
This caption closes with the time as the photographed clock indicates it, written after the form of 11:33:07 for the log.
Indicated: 12:46:03
